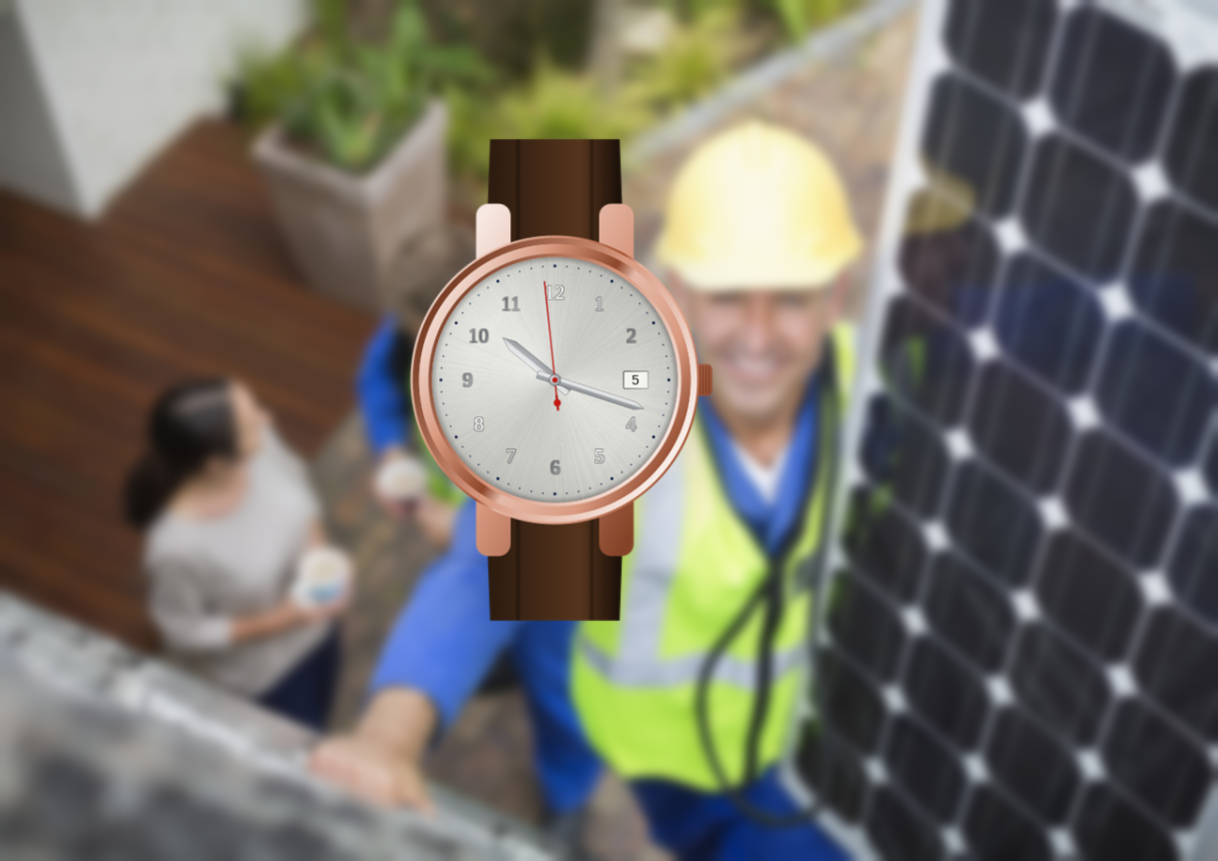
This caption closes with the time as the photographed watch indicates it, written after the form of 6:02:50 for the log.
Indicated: 10:17:59
